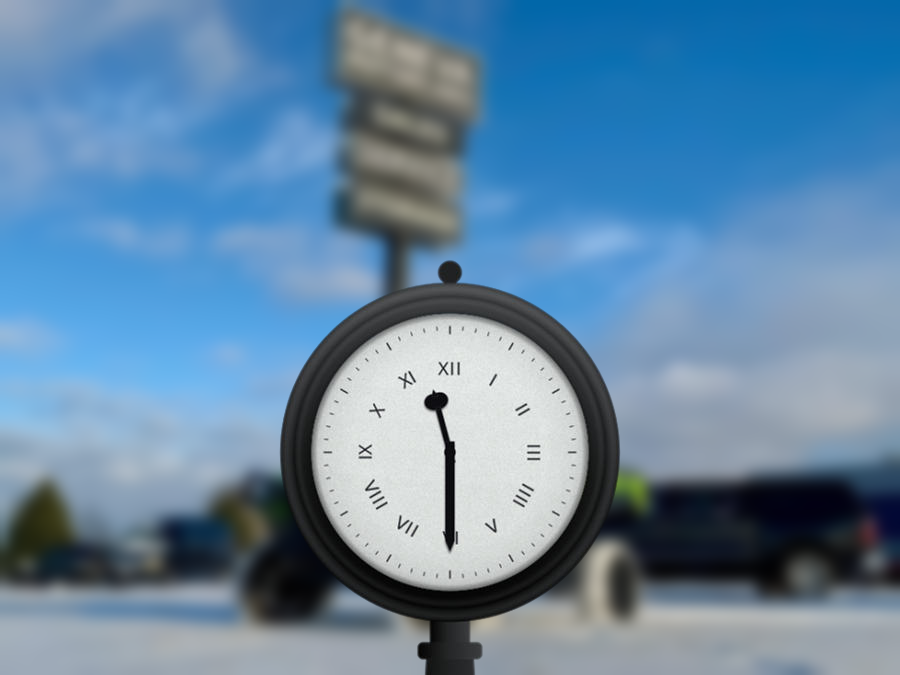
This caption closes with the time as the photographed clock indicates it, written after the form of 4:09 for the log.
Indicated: 11:30
